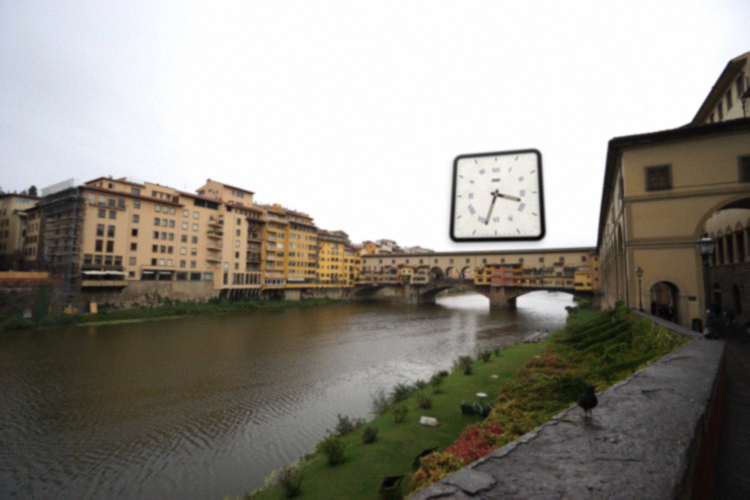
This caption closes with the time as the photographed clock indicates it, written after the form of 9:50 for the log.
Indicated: 3:33
